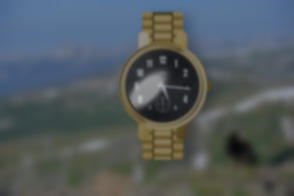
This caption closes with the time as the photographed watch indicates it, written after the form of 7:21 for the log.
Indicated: 5:16
